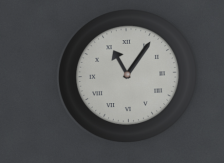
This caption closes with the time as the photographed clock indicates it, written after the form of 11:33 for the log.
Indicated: 11:06
